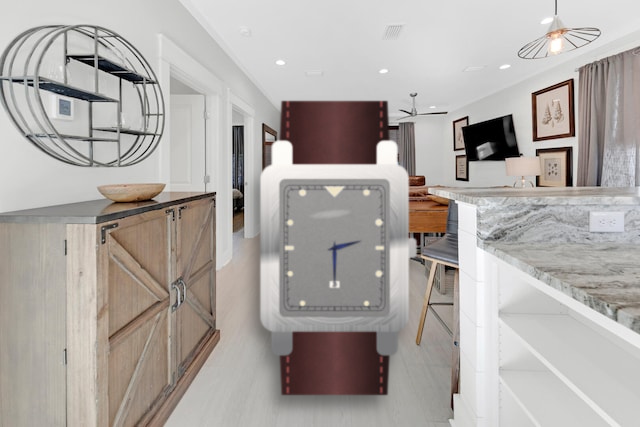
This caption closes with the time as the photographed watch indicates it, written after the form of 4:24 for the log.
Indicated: 2:30
